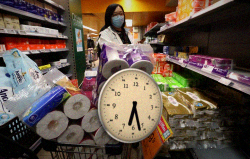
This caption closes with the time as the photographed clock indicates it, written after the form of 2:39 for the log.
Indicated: 6:27
